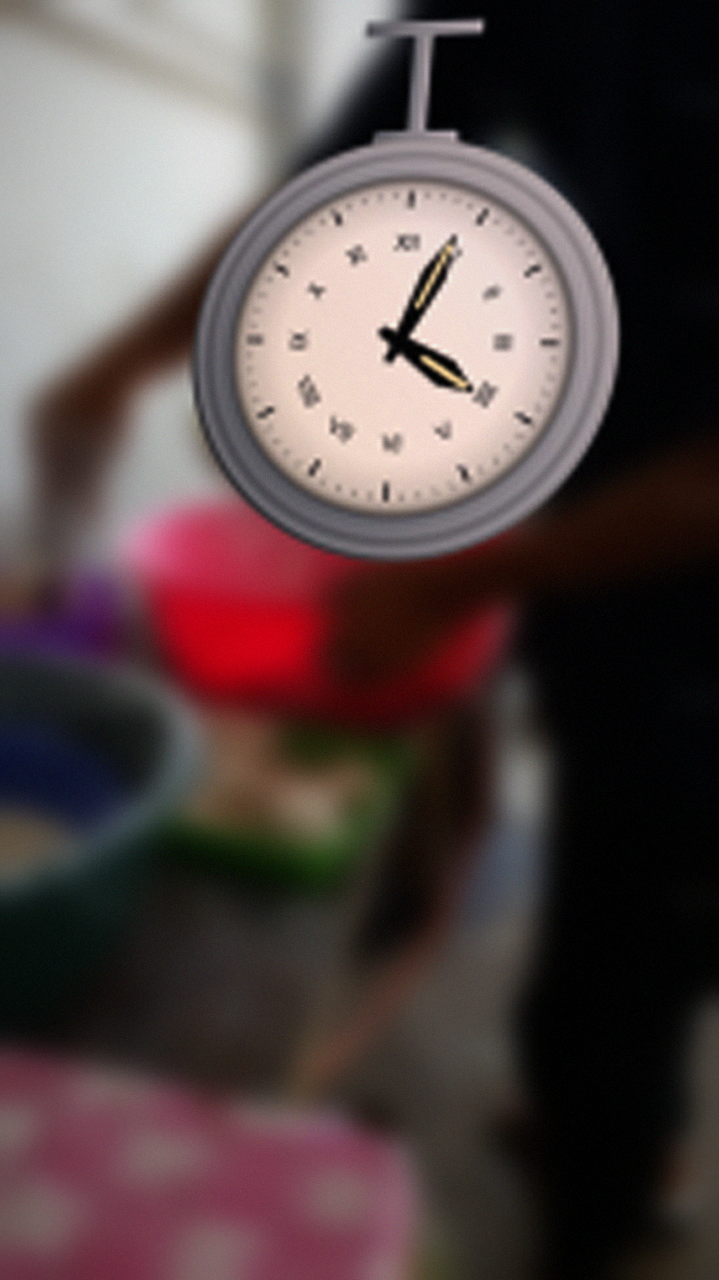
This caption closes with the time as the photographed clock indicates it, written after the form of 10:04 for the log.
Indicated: 4:04
